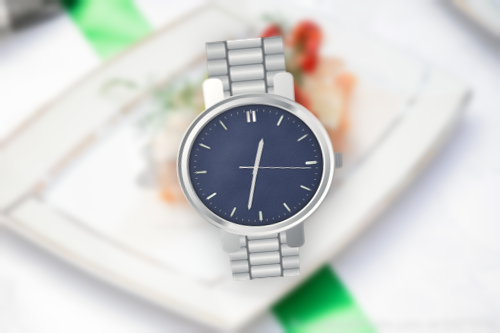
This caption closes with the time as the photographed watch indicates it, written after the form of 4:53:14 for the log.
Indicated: 12:32:16
